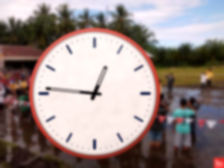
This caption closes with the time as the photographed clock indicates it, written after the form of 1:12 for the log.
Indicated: 12:46
